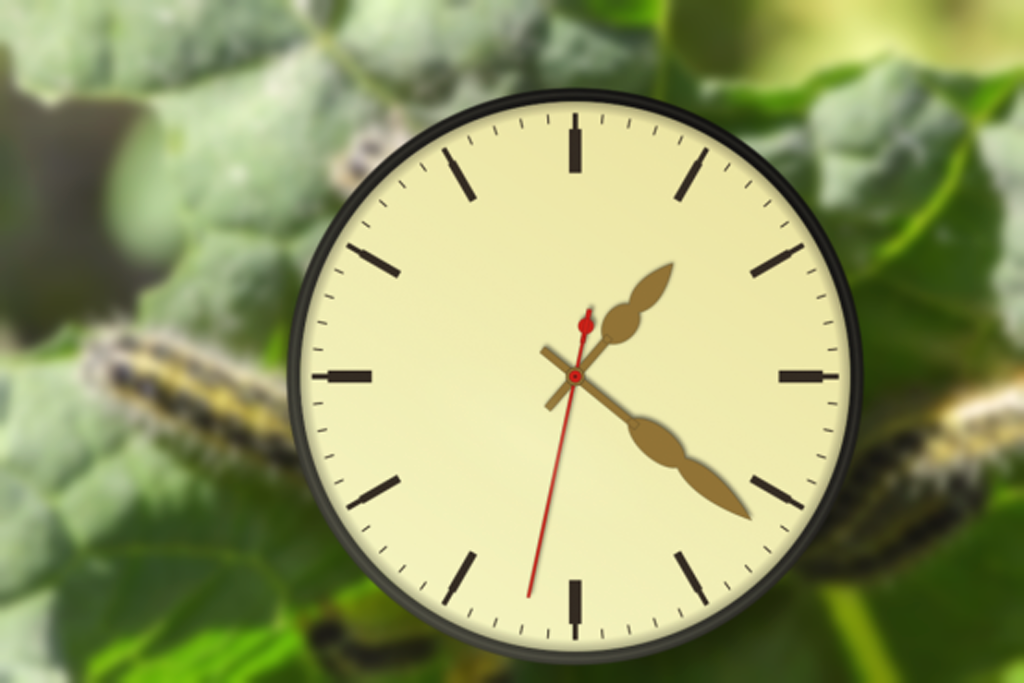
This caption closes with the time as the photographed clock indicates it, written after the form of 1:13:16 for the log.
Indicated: 1:21:32
